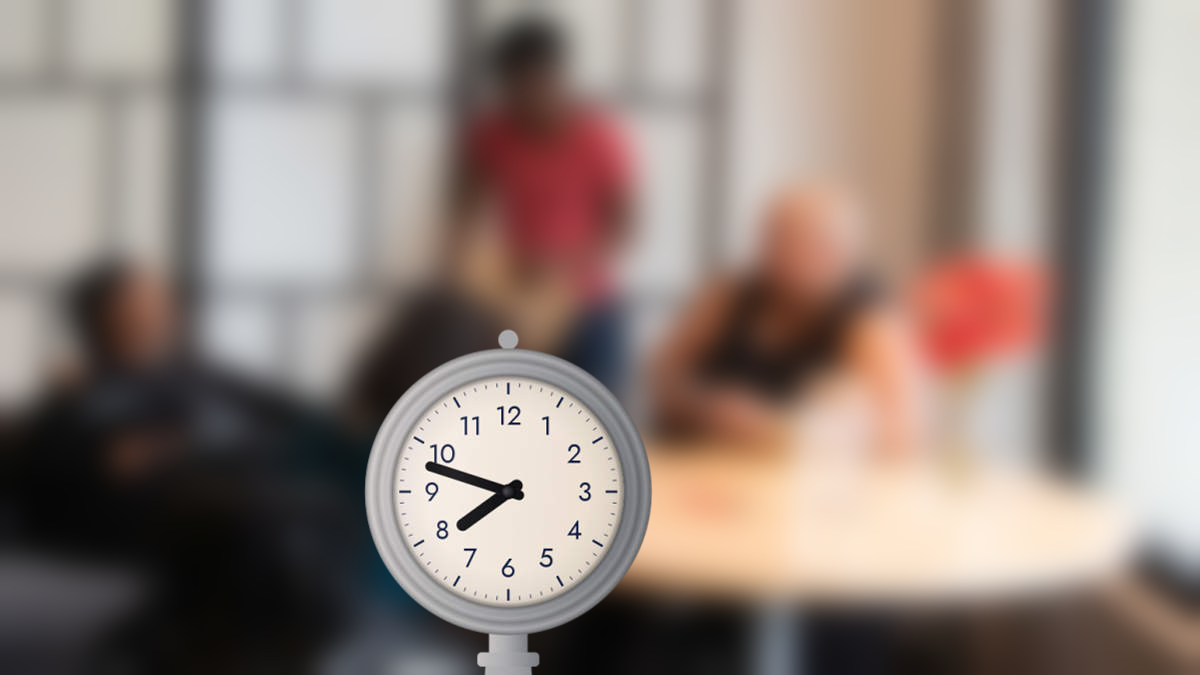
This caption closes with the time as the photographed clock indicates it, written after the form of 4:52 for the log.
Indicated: 7:48
